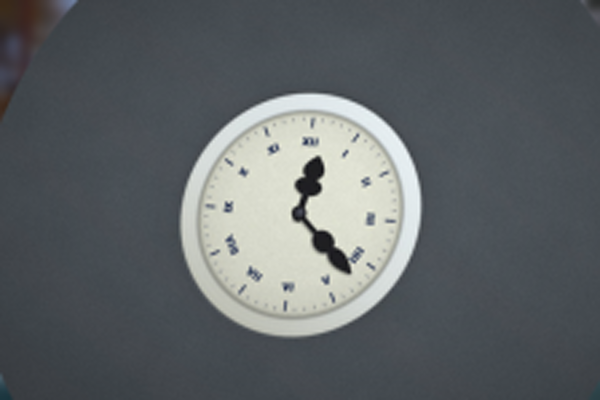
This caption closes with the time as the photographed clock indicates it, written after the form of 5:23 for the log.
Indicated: 12:22
